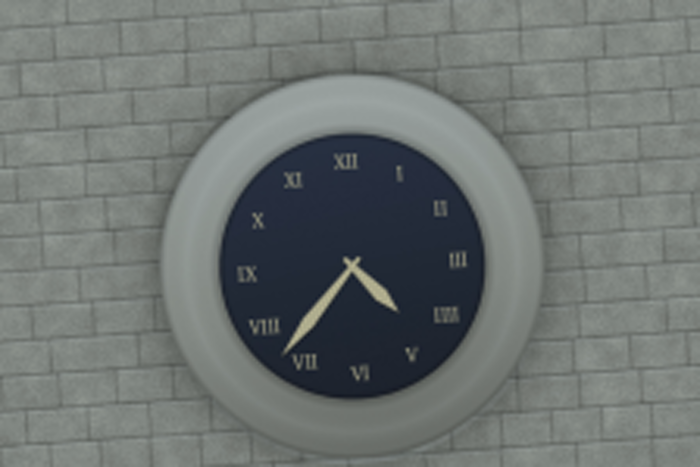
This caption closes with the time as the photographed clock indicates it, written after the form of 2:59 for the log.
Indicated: 4:37
